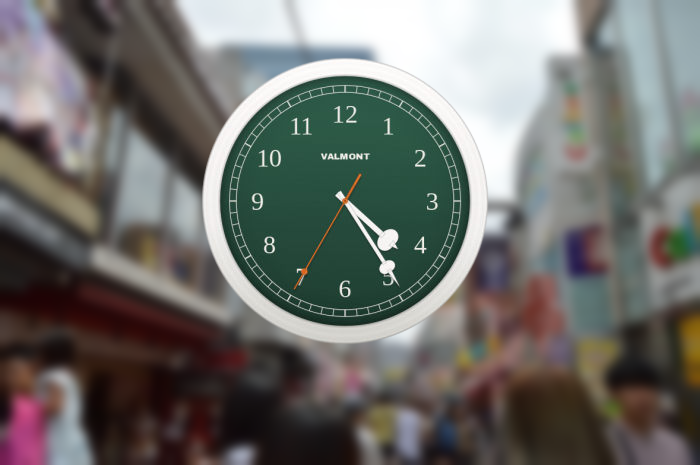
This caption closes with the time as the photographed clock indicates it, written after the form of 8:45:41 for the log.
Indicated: 4:24:35
